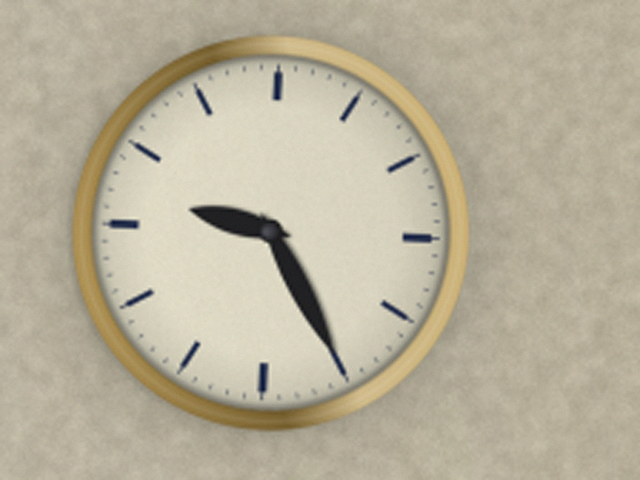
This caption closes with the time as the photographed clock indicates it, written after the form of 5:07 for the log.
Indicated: 9:25
